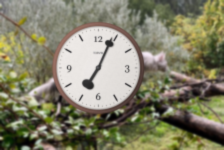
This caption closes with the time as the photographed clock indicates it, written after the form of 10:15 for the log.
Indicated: 7:04
